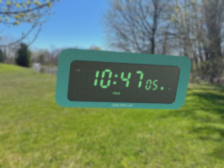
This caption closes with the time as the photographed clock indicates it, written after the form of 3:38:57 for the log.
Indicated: 10:47:05
